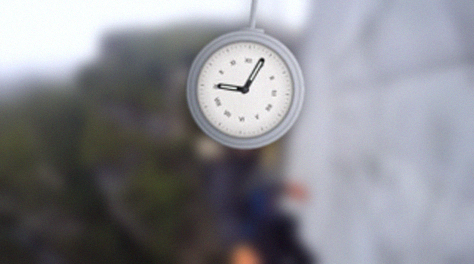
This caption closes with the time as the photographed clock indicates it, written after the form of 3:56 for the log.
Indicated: 9:04
